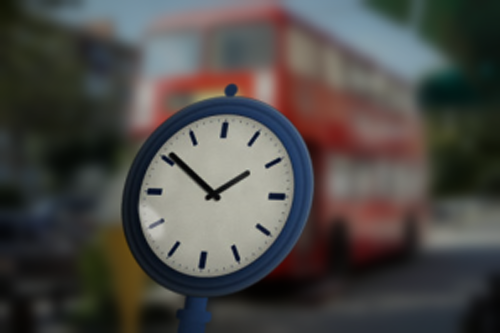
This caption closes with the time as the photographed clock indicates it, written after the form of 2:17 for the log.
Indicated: 1:51
